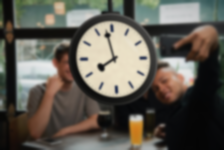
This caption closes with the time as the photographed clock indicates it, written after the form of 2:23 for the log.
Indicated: 7:58
